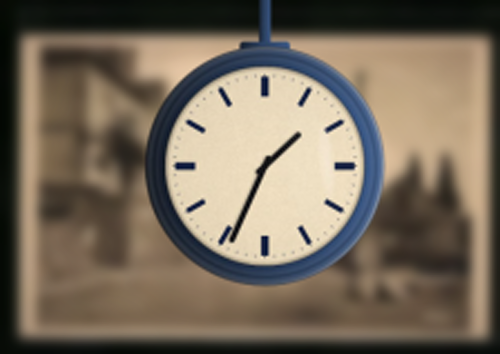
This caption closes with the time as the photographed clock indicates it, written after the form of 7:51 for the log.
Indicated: 1:34
